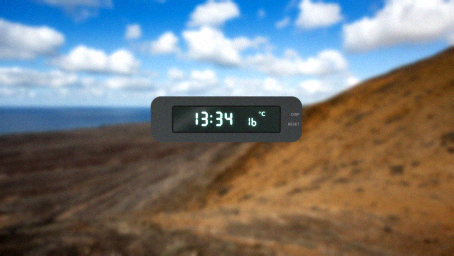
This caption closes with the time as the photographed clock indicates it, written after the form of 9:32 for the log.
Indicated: 13:34
